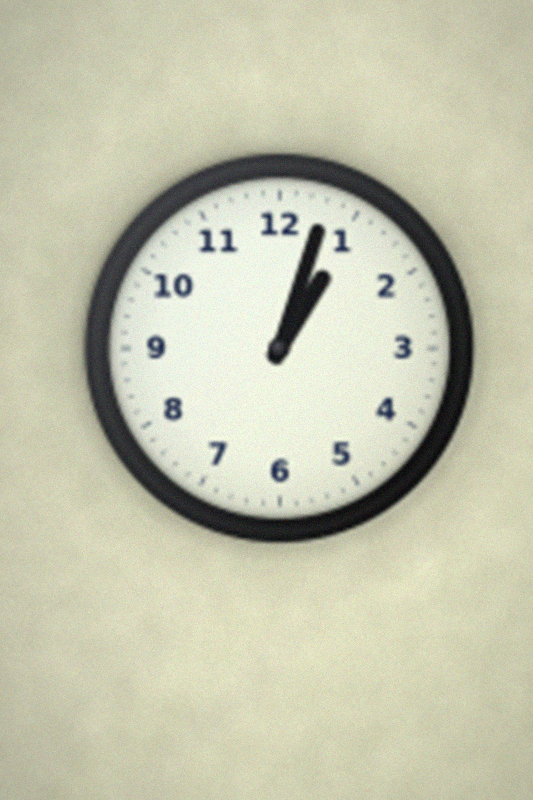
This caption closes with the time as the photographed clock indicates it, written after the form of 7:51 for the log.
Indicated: 1:03
